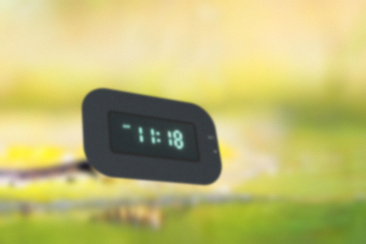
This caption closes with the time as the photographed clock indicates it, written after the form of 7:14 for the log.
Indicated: 11:18
